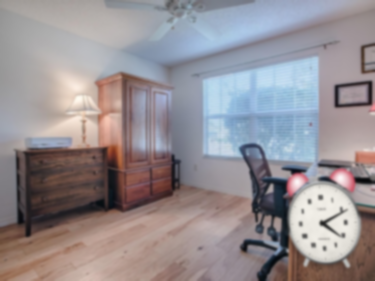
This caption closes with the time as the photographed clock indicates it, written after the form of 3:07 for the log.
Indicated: 4:11
